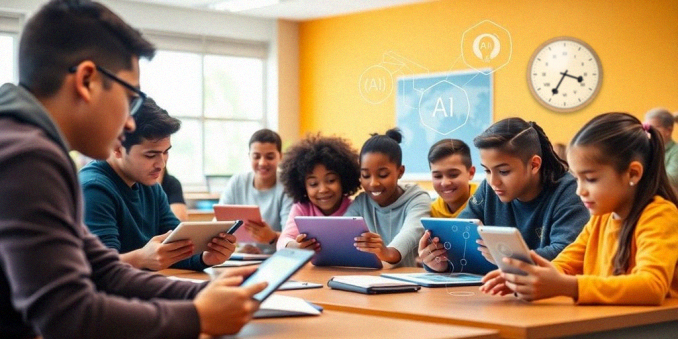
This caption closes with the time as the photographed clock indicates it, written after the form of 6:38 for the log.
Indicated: 3:35
